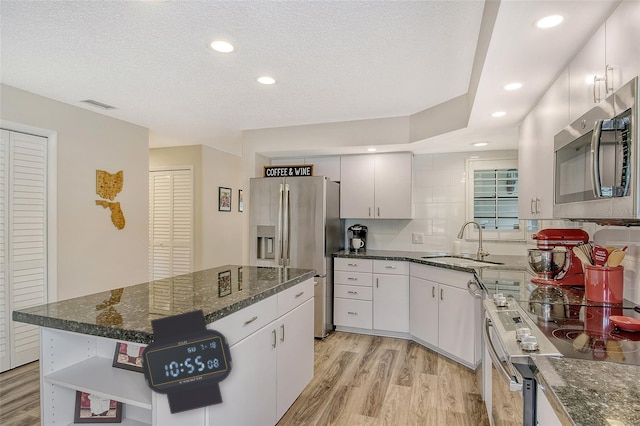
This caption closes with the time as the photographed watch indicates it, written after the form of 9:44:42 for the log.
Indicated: 10:55:08
